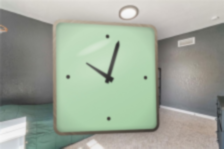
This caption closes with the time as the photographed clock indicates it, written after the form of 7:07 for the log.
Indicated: 10:03
